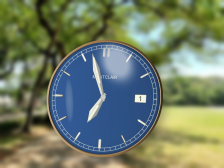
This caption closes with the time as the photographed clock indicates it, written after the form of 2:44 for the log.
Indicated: 6:57
